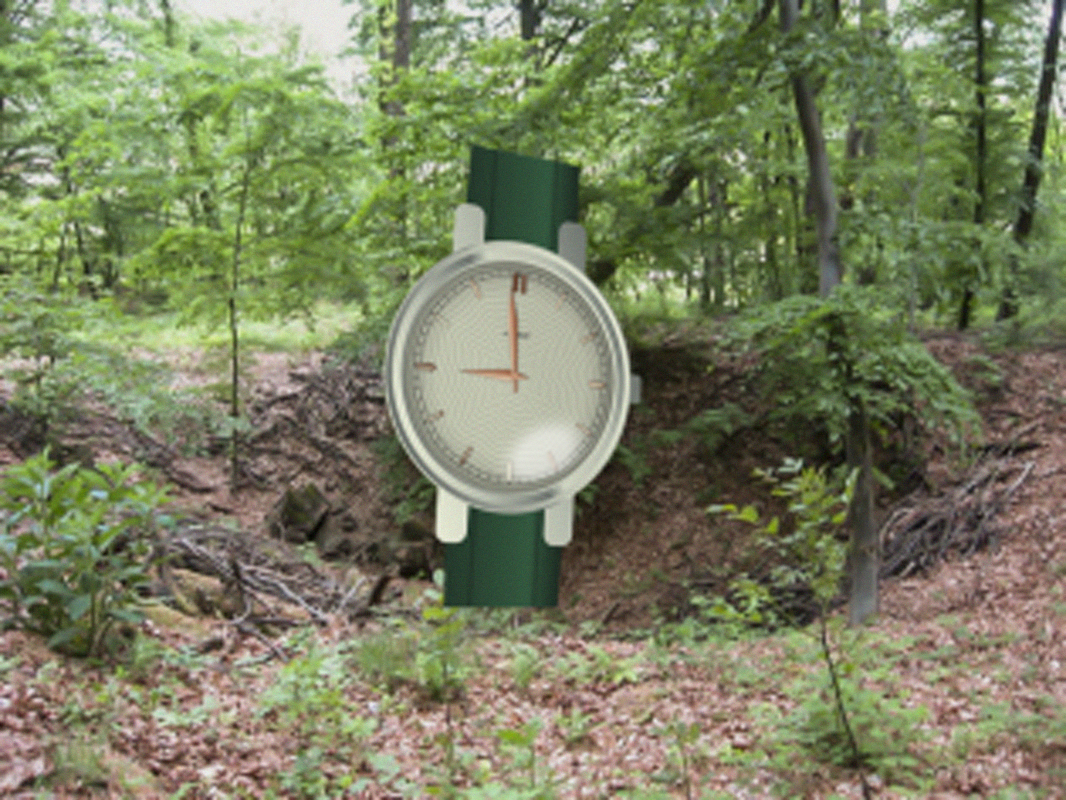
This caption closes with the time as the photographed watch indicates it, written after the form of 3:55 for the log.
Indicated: 8:59
